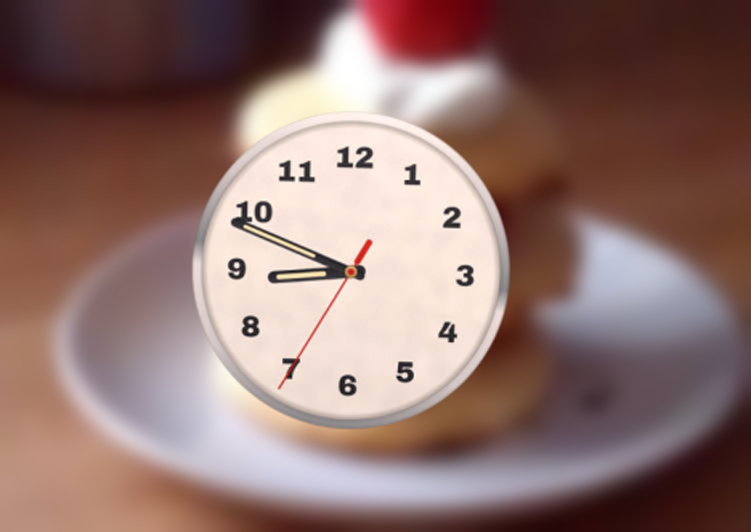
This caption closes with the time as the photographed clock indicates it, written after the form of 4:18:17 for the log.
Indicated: 8:48:35
